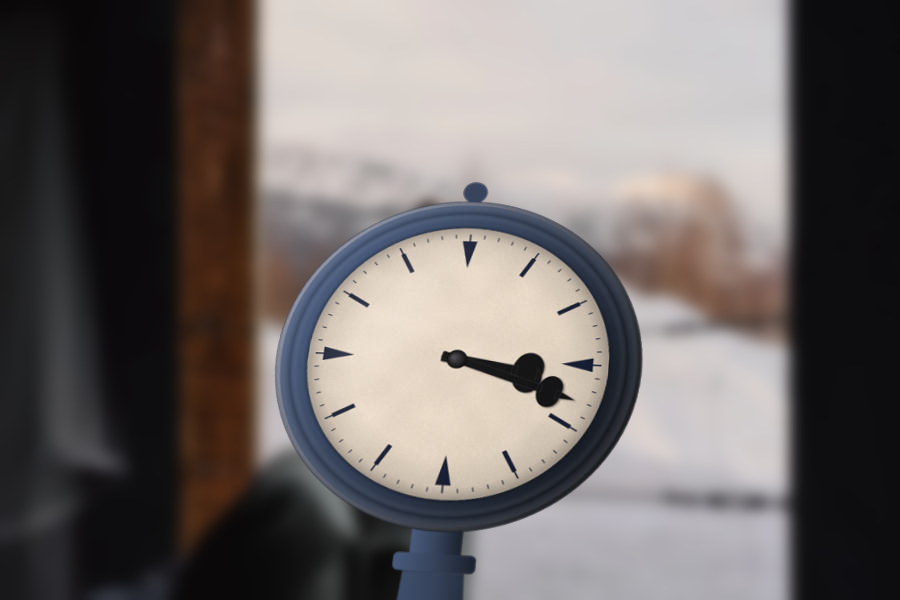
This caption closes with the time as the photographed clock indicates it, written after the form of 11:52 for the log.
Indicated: 3:18
